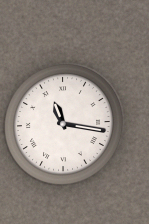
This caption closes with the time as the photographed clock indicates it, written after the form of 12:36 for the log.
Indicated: 11:17
